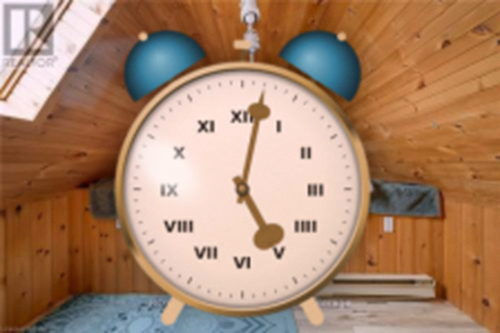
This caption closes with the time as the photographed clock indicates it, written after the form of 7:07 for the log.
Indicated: 5:02
